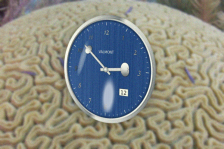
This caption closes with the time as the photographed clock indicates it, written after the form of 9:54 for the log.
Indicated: 2:52
